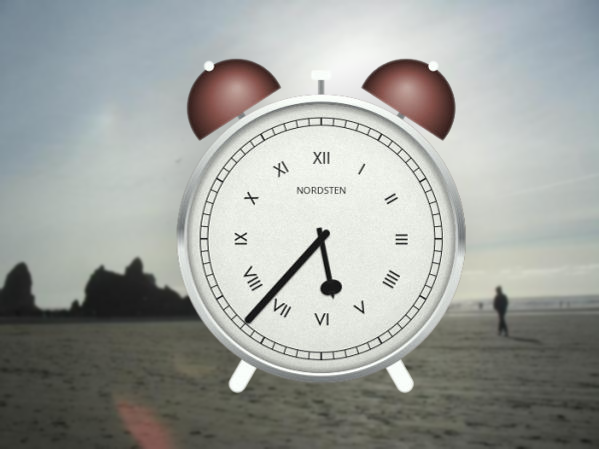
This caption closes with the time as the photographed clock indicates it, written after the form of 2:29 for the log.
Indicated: 5:37
